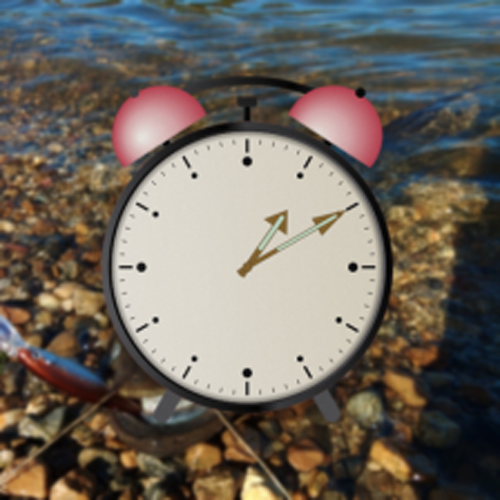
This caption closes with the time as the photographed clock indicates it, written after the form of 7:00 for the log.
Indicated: 1:10
